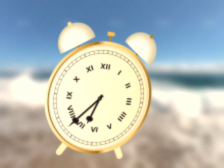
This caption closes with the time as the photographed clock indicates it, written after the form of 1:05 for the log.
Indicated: 6:37
